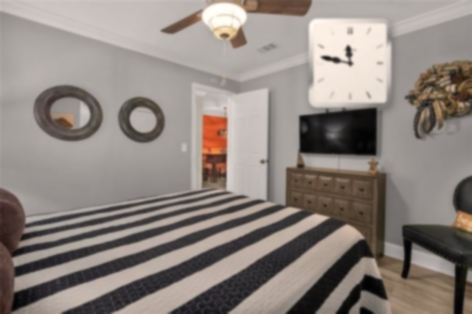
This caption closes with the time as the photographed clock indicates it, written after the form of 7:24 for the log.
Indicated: 11:47
